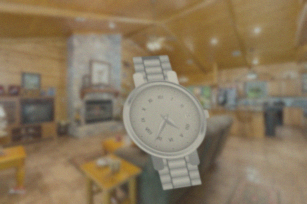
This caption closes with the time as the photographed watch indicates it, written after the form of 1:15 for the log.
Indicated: 4:36
